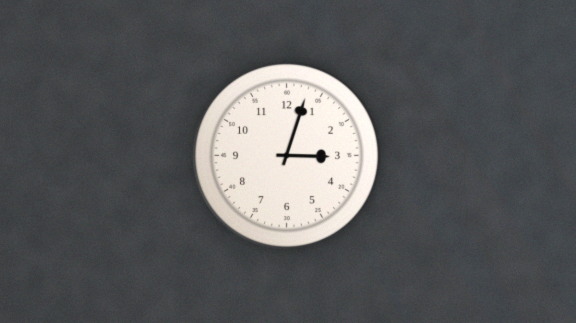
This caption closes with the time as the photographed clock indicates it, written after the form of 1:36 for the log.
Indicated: 3:03
